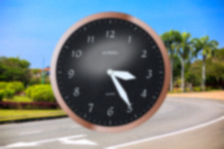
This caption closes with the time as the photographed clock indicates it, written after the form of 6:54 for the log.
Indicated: 3:25
